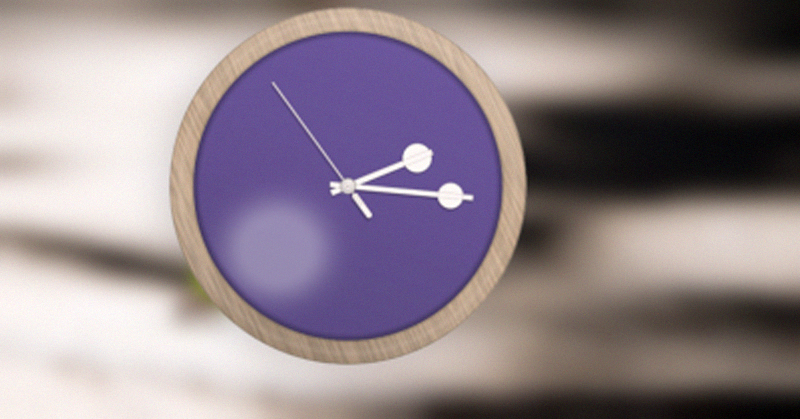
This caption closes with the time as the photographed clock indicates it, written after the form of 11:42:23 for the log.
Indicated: 2:15:54
